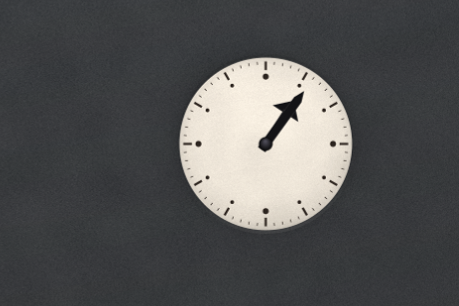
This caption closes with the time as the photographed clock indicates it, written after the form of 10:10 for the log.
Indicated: 1:06
